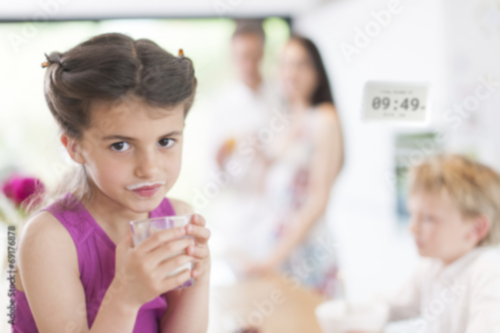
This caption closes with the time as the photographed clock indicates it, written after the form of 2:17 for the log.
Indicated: 9:49
